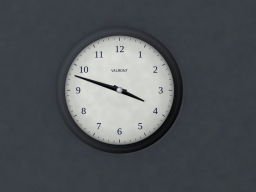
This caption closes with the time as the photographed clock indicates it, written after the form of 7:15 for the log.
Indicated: 3:48
